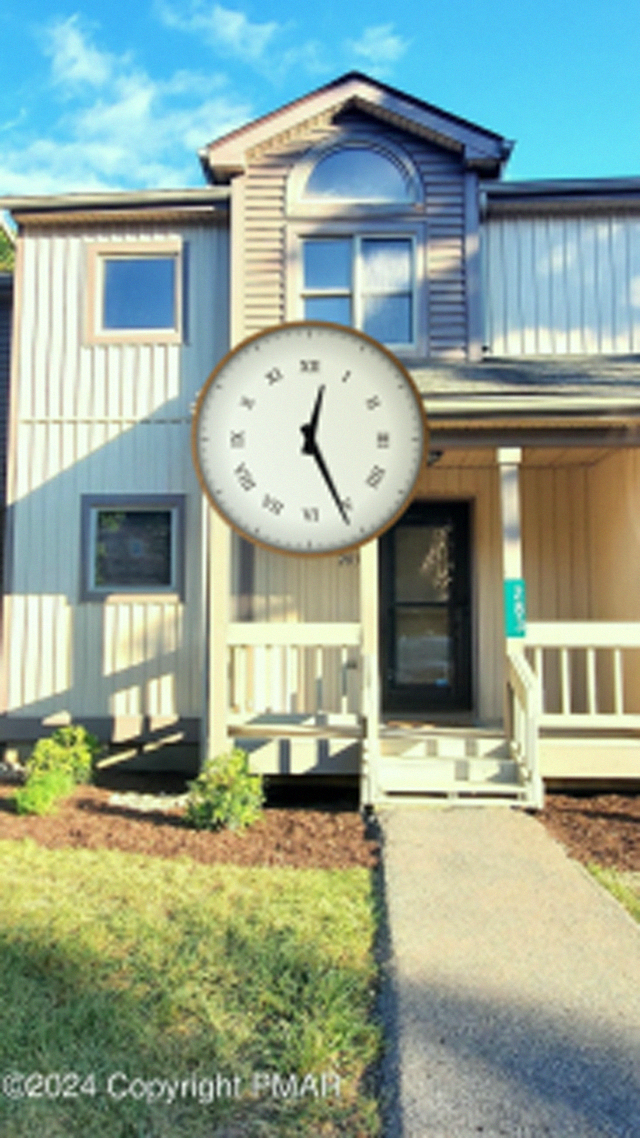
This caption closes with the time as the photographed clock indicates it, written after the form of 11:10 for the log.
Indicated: 12:26
